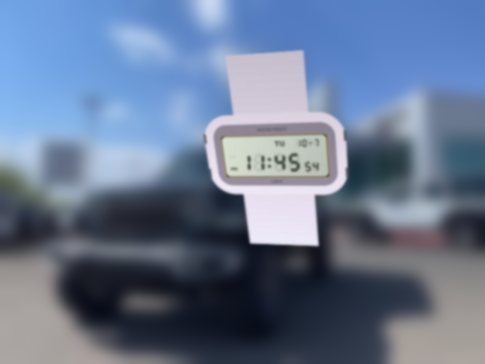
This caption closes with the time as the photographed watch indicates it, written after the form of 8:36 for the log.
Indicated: 11:45
